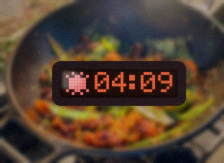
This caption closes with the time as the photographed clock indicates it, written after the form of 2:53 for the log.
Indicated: 4:09
